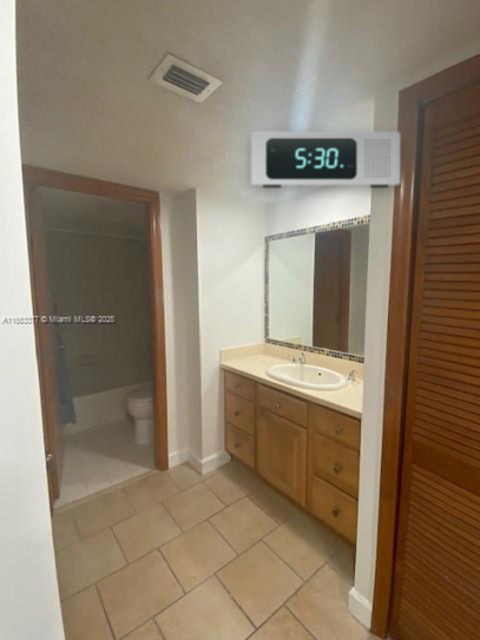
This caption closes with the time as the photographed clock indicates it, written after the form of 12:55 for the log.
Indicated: 5:30
